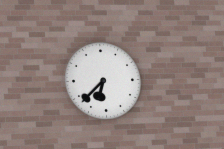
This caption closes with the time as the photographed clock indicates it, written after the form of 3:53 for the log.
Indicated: 6:38
